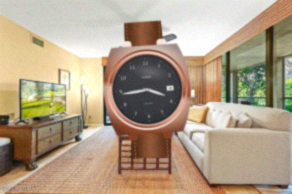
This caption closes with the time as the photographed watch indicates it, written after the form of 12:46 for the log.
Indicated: 3:44
